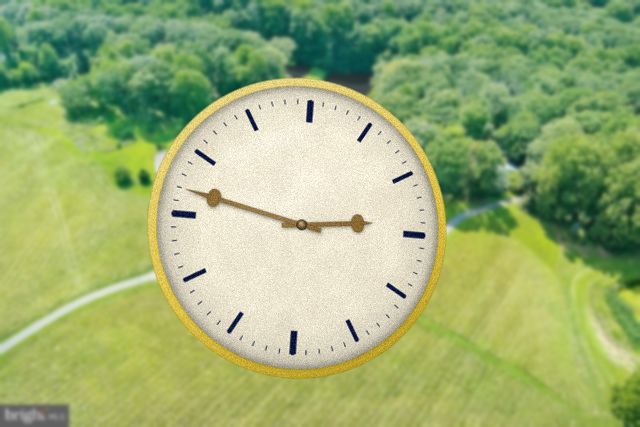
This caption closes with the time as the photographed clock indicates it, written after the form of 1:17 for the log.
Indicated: 2:47
